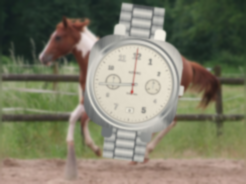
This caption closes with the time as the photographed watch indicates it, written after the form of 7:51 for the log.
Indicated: 8:44
